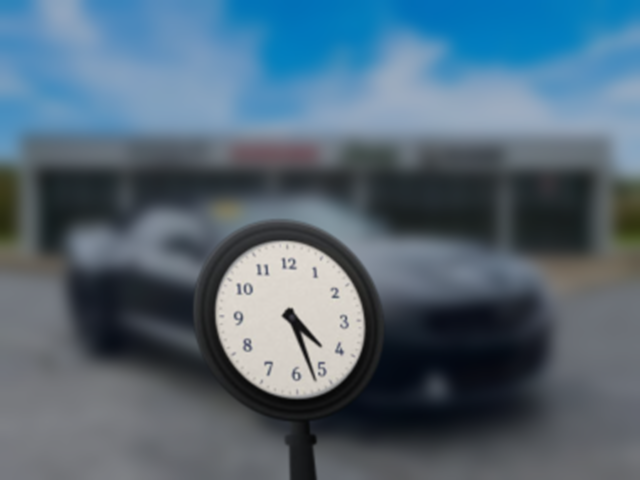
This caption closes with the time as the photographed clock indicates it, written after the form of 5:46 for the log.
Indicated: 4:27
